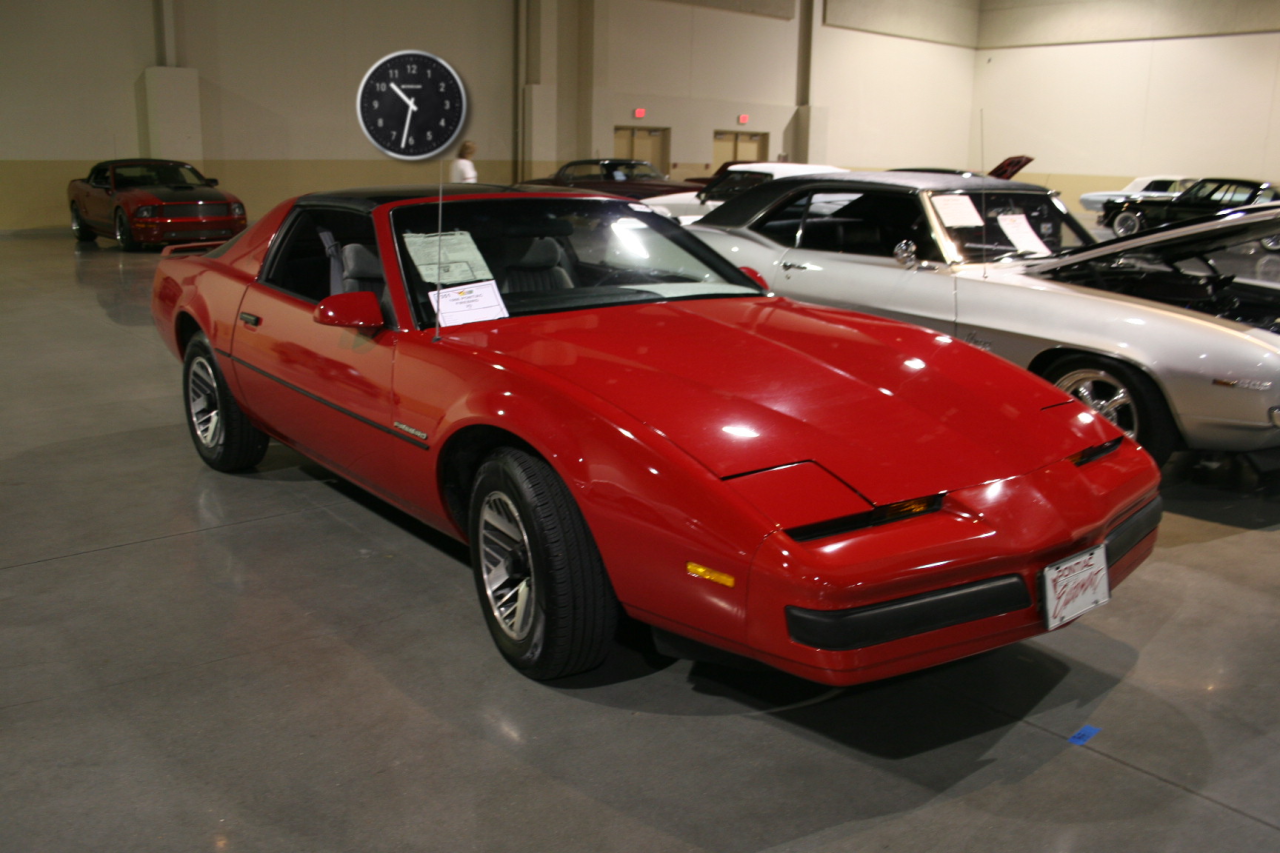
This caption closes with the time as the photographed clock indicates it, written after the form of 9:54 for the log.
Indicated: 10:32
